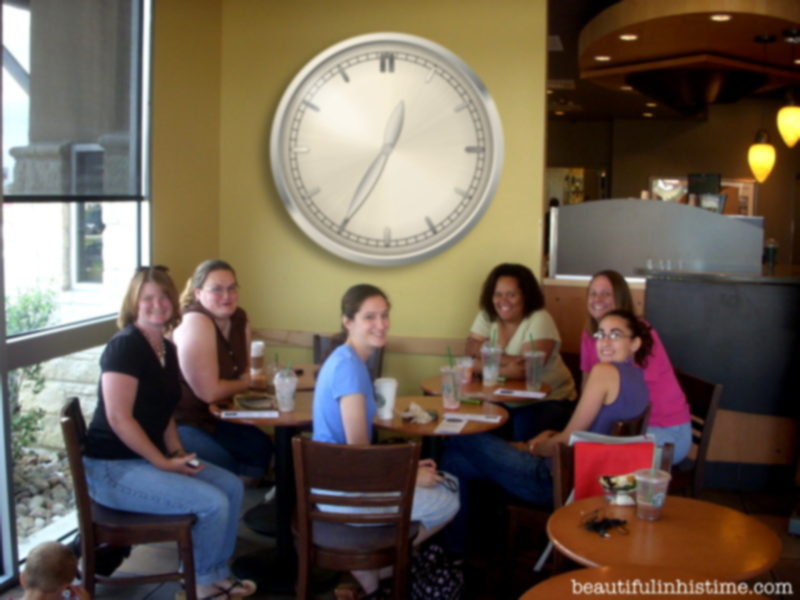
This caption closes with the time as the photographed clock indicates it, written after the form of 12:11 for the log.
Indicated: 12:35
